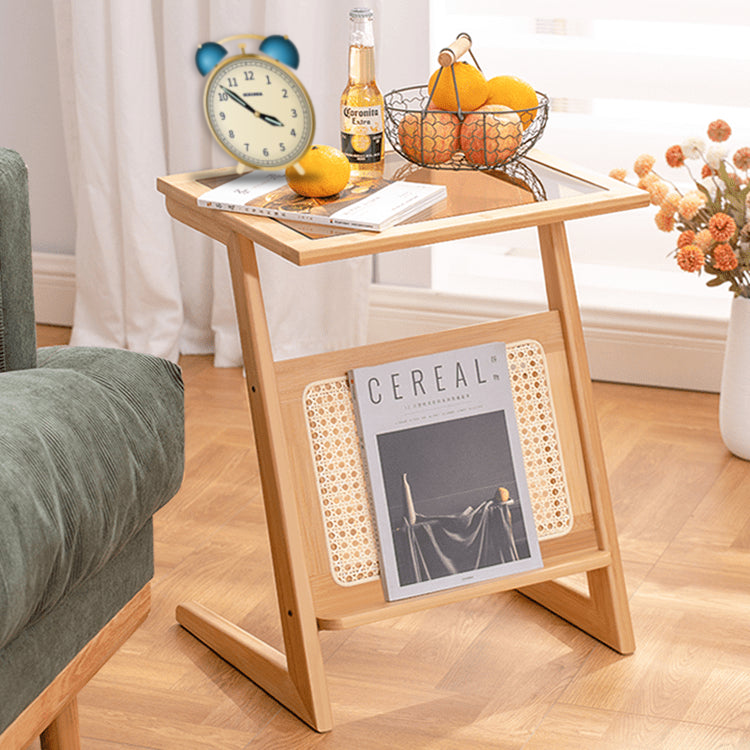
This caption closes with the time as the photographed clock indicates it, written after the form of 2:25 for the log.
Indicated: 3:52
